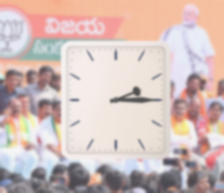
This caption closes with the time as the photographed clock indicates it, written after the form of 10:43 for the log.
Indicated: 2:15
